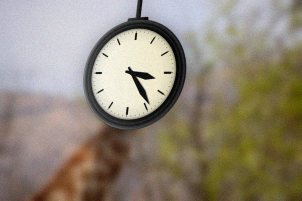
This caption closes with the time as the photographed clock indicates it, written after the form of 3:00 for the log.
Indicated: 3:24
